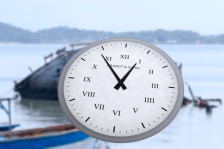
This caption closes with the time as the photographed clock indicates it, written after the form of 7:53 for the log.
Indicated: 12:54
